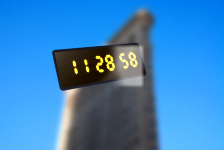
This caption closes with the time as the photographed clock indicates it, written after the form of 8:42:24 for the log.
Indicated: 11:28:58
